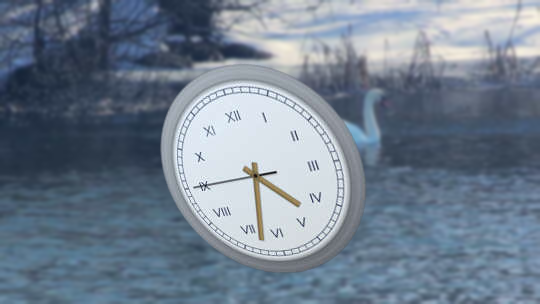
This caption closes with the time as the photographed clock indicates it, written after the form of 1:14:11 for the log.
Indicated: 4:32:45
